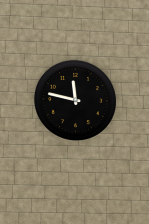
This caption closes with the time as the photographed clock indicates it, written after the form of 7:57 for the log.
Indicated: 11:47
